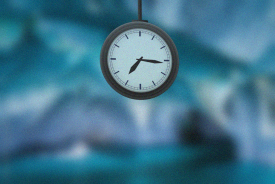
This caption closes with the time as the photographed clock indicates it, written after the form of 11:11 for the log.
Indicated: 7:16
